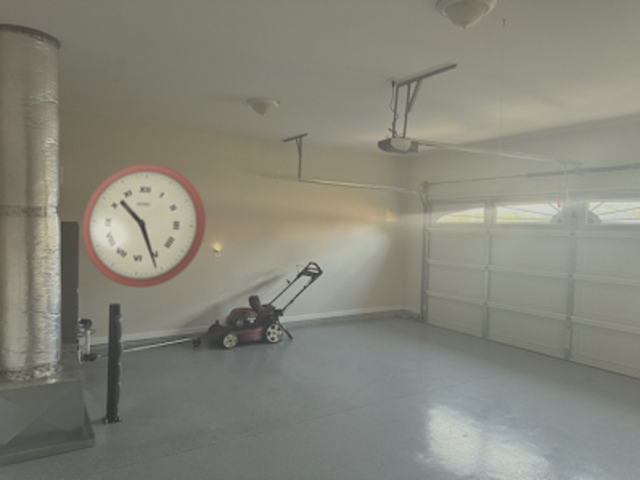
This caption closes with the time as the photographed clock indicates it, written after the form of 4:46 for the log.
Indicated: 10:26
